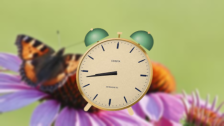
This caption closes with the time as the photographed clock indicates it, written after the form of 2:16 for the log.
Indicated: 8:43
